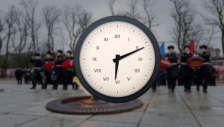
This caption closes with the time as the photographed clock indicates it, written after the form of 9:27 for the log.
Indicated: 6:11
